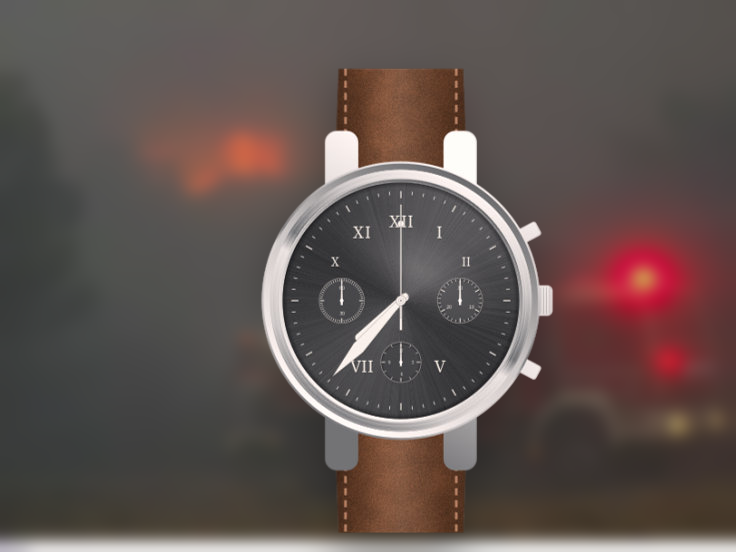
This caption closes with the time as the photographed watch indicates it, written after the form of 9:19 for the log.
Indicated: 7:37
